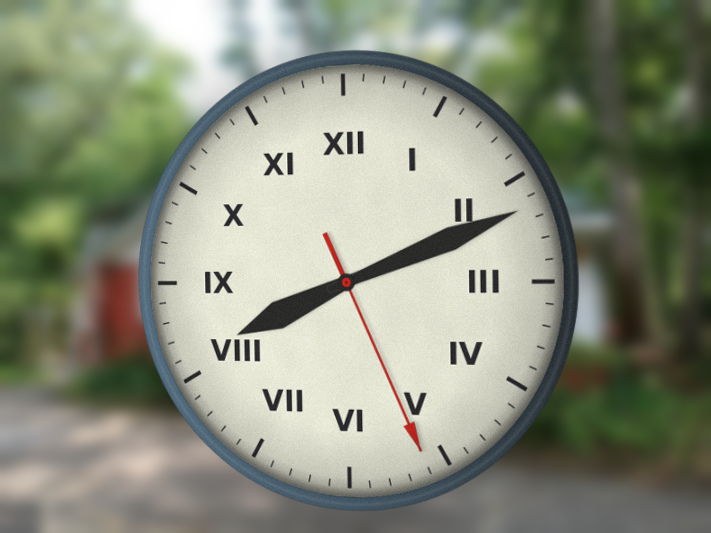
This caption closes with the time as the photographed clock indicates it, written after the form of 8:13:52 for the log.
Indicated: 8:11:26
